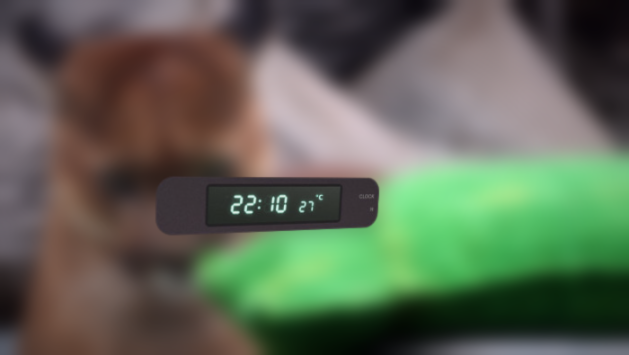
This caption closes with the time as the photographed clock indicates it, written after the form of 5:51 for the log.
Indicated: 22:10
